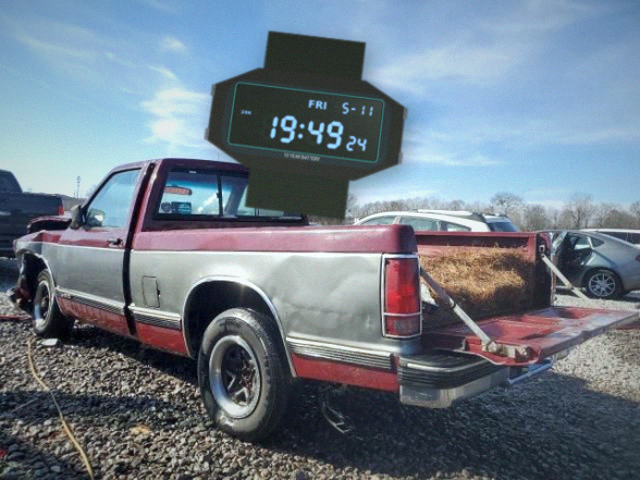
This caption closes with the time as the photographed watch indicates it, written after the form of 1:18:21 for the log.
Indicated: 19:49:24
